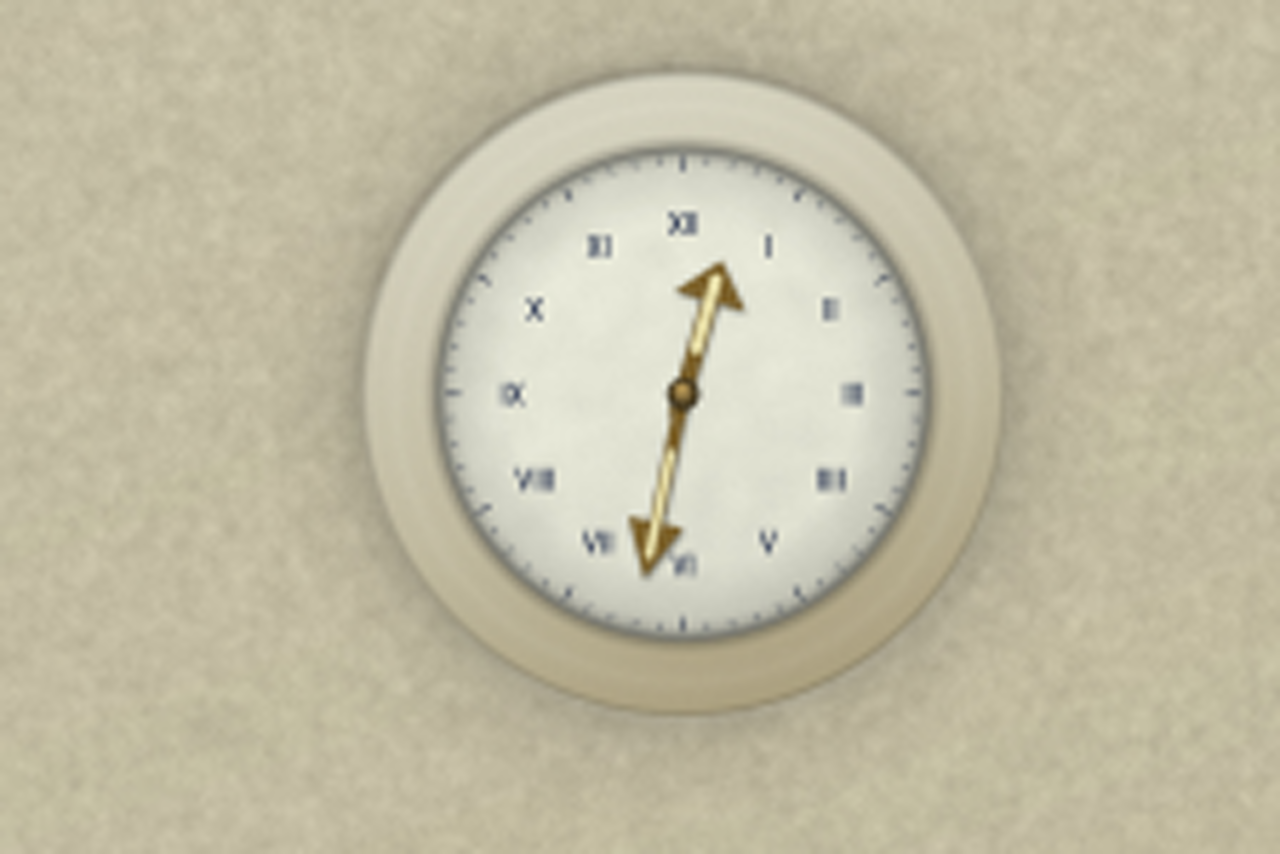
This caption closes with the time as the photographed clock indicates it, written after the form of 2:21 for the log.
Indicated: 12:32
